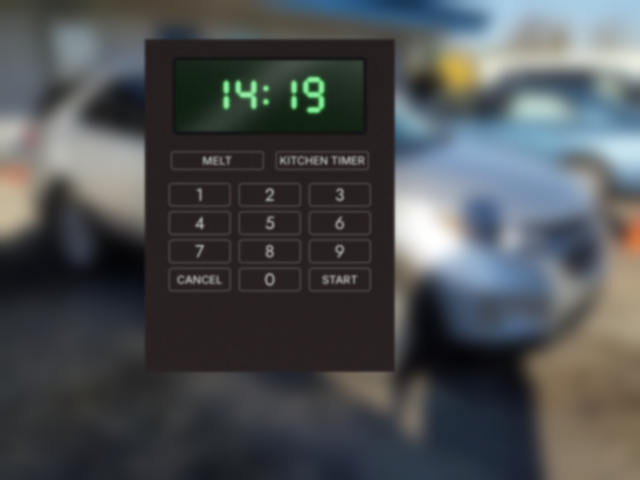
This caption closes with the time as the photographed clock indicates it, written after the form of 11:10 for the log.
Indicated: 14:19
